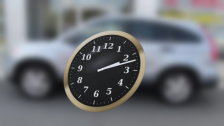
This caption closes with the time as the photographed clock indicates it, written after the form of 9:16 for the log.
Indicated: 2:12
